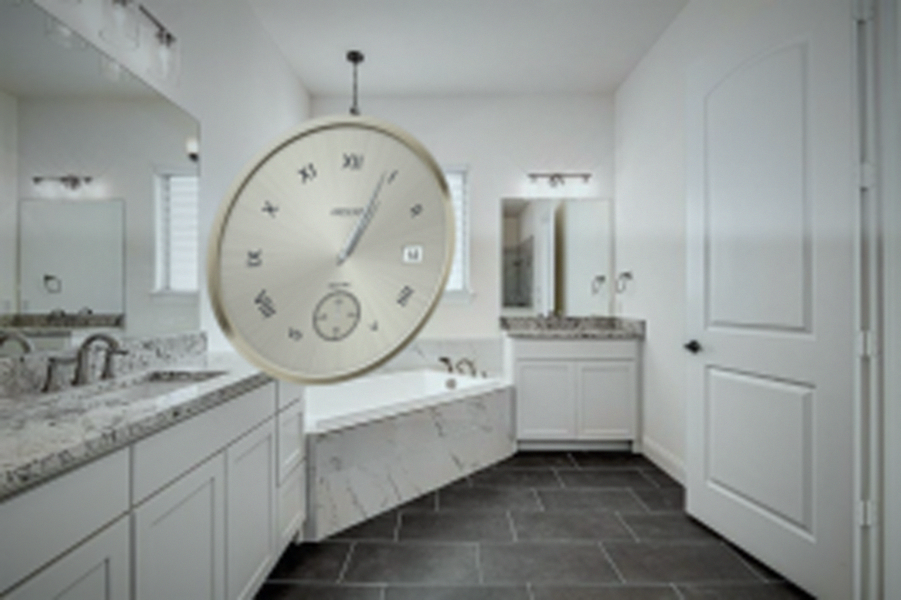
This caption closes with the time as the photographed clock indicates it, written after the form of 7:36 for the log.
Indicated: 1:04
